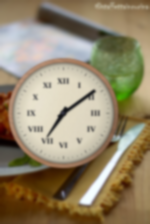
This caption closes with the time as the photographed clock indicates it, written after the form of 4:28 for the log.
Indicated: 7:09
